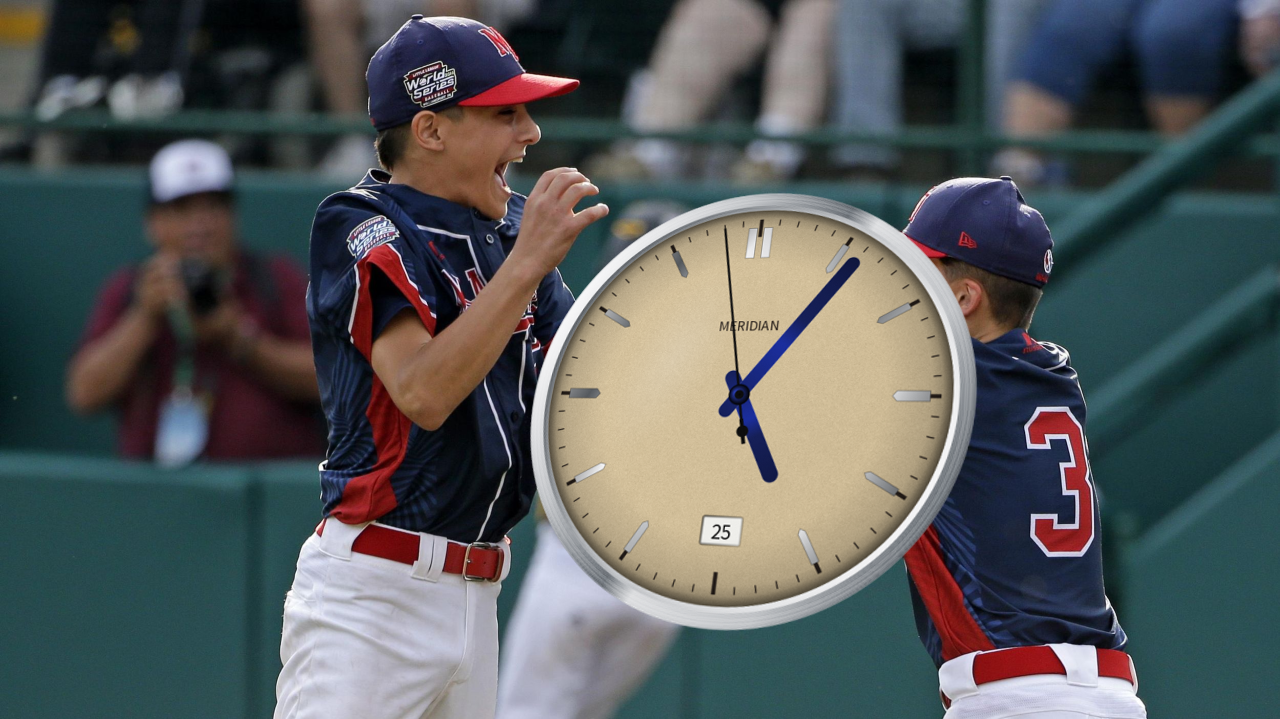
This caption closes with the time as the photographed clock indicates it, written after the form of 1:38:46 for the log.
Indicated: 5:05:58
